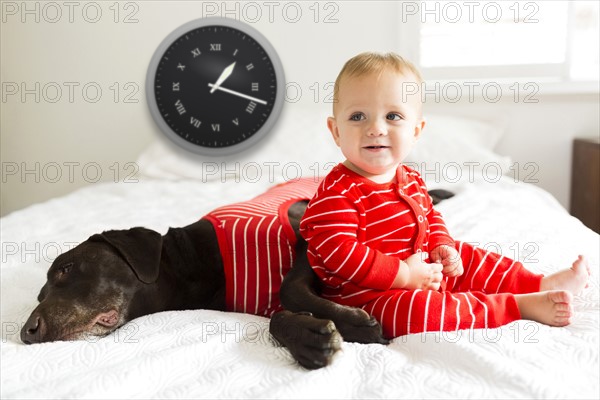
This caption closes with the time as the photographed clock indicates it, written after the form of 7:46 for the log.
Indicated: 1:18
